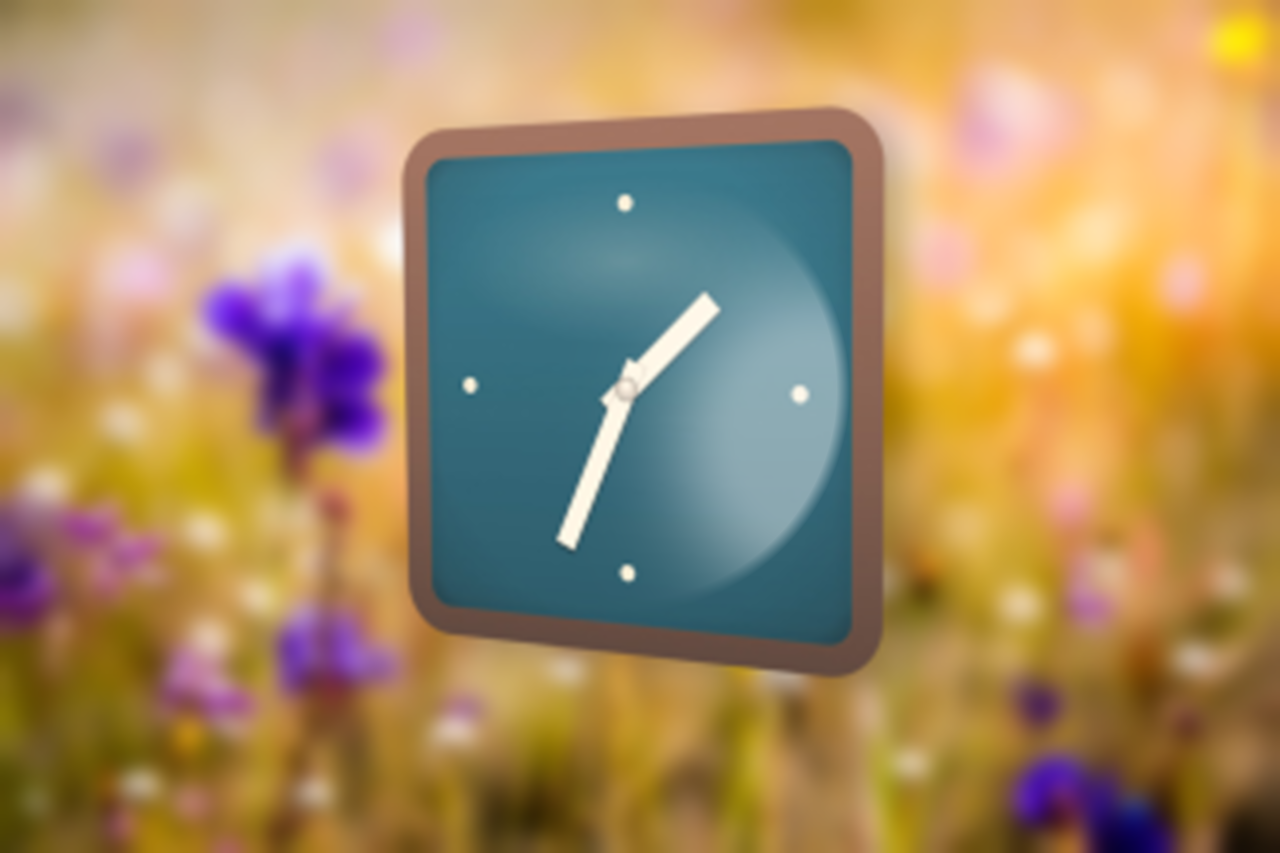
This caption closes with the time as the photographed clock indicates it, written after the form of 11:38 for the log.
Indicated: 1:34
